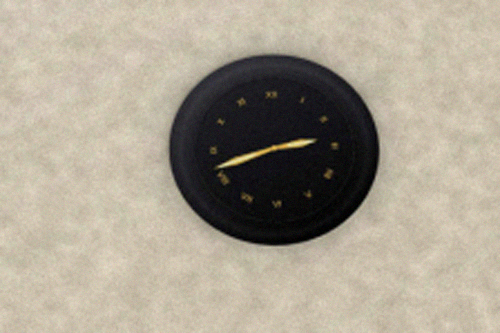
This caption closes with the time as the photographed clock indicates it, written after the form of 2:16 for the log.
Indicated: 2:42
